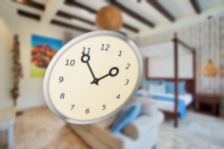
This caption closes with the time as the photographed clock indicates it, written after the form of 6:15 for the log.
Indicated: 1:54
